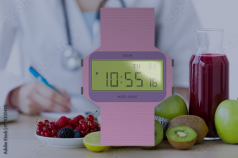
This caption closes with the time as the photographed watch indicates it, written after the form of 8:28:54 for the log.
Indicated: 10:55:16
